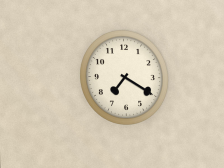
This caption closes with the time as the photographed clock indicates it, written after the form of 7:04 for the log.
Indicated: 7:20
